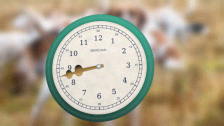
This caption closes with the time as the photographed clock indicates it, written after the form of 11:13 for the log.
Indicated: 8:43
